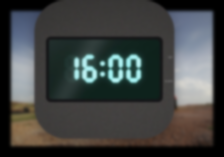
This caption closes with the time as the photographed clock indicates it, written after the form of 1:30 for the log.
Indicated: 16:00
